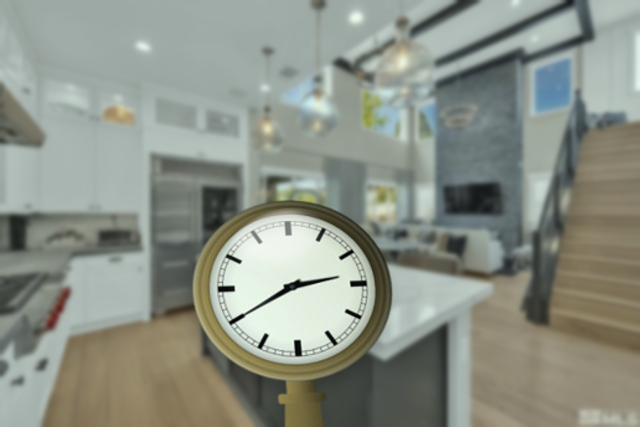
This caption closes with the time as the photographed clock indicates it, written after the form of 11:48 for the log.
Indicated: 2:40
